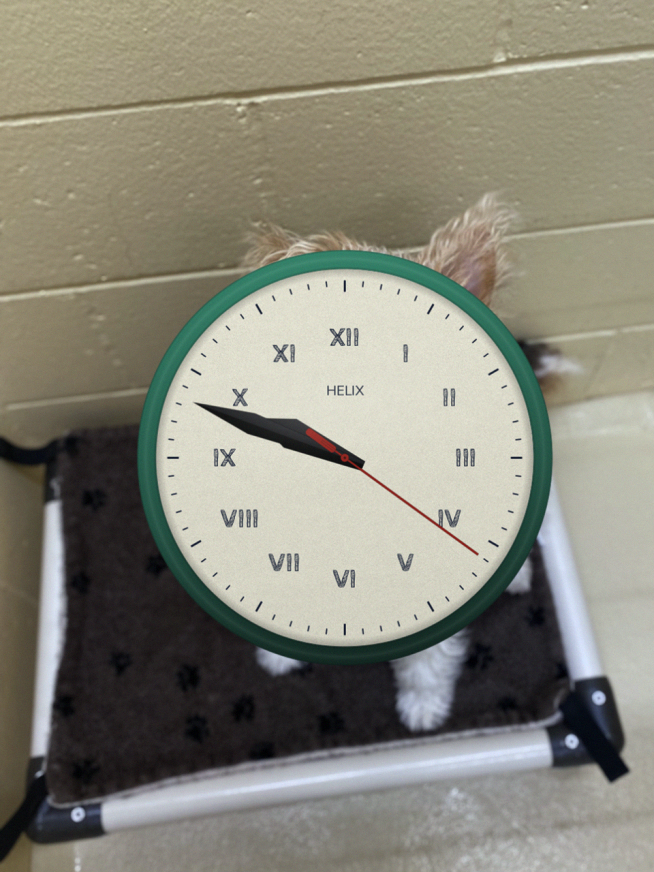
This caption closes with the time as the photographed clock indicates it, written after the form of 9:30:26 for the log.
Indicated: 9:48:21
